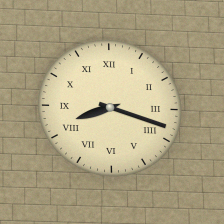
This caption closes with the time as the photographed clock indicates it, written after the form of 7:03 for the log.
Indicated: 8:18
